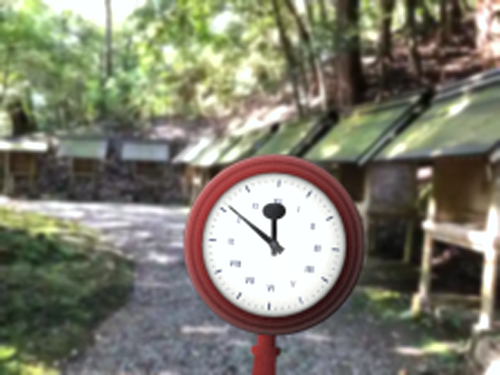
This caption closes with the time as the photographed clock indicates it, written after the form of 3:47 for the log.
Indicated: 11:51
